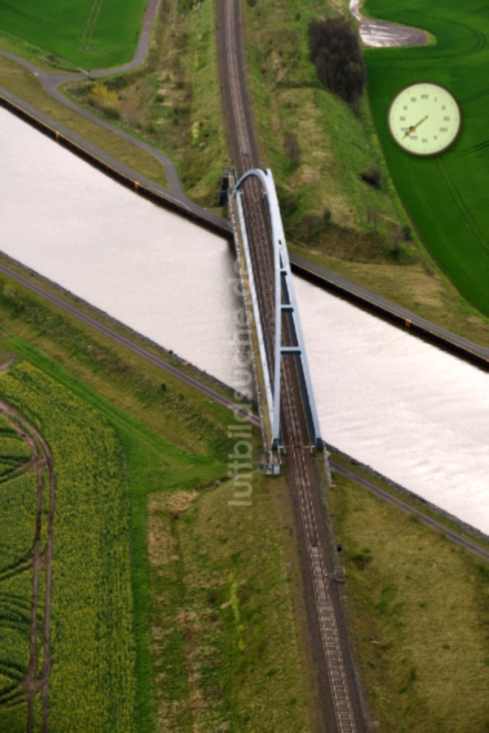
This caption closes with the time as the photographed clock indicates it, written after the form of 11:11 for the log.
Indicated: 7:38
